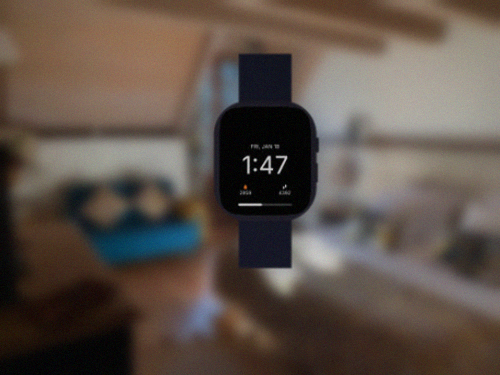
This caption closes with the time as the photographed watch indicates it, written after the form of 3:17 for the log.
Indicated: 1:47
